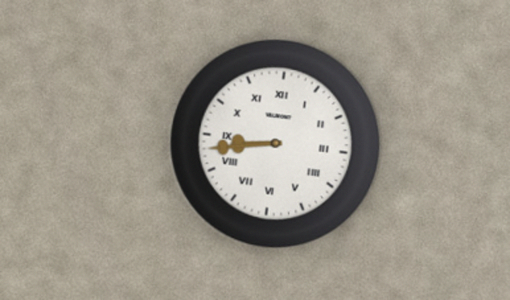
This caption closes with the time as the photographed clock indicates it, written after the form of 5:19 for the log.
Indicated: 8:43
